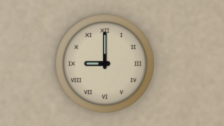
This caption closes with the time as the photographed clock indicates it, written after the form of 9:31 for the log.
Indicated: 9:00
